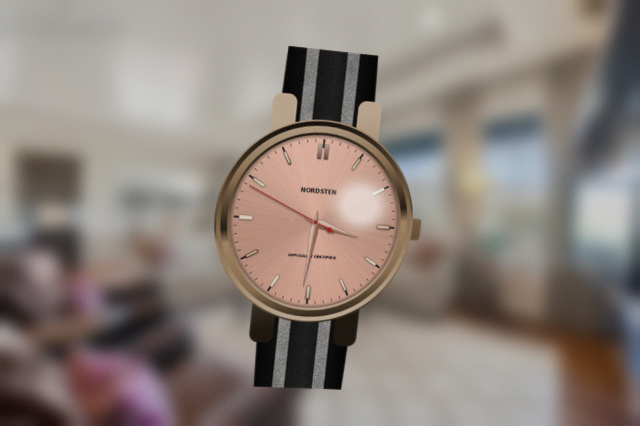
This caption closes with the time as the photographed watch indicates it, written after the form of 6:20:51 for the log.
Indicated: 3:30:49
